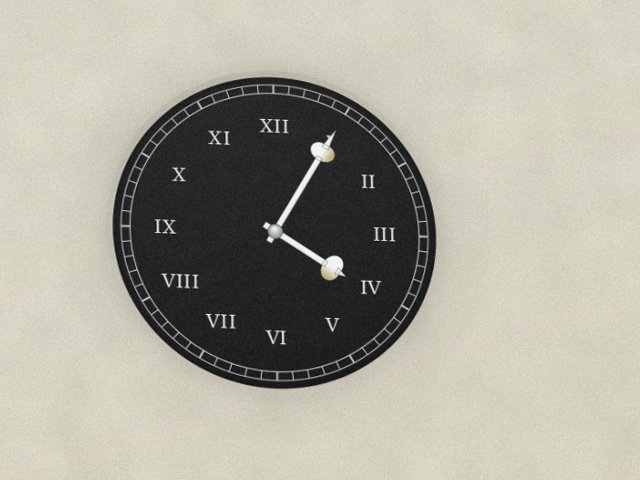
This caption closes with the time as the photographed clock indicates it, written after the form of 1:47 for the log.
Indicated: 4:05
